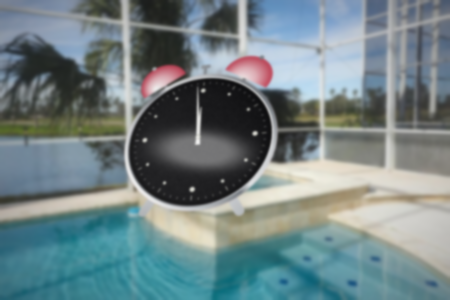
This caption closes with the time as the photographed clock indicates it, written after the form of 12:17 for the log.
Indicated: 11:59
